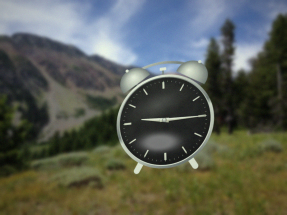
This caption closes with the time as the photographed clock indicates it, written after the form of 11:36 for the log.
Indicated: 9:15
